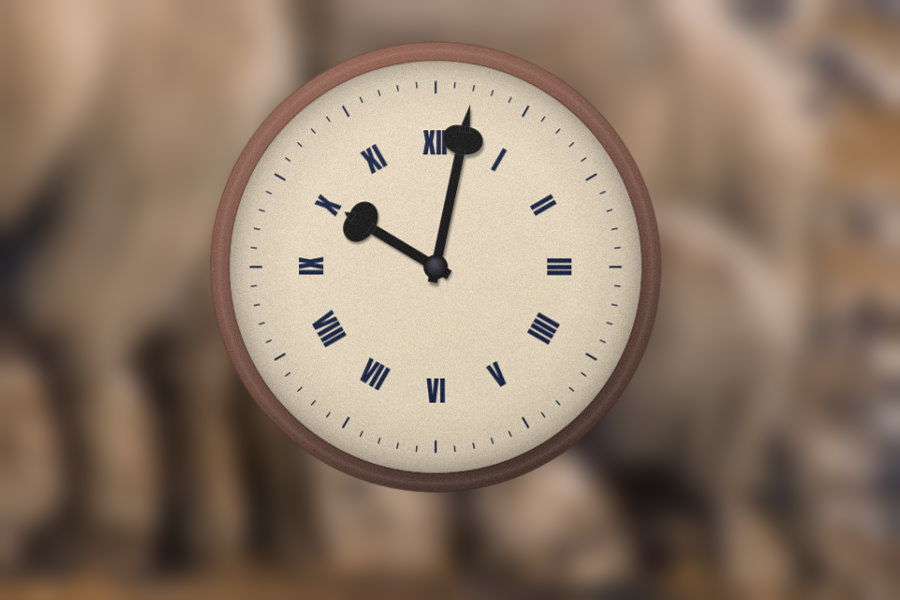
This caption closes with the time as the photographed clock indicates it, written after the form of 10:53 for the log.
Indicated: 10:02
